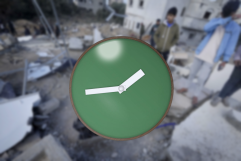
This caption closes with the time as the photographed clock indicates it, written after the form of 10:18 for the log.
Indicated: 1:44
